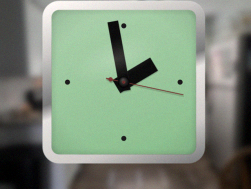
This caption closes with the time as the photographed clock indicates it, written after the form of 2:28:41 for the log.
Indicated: 1:58:17
